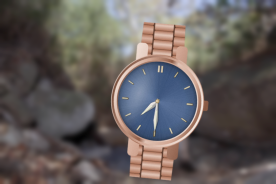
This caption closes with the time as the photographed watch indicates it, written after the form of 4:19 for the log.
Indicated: 7:30
